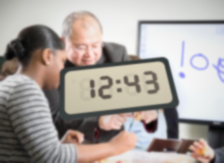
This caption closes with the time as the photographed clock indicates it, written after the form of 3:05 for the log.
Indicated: 12:43
